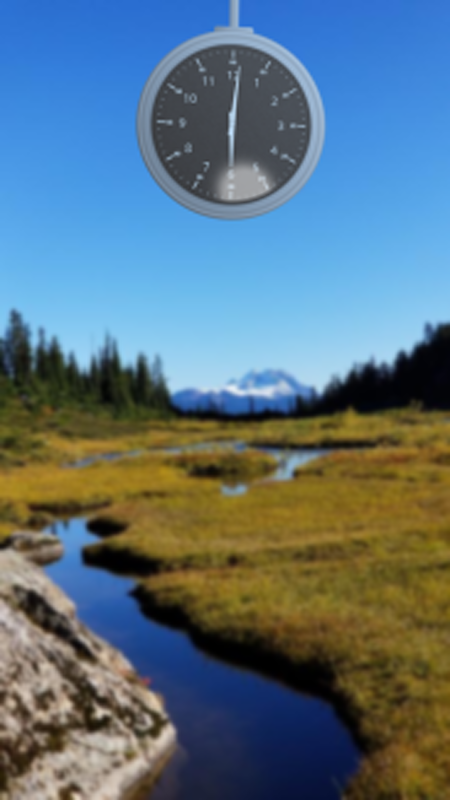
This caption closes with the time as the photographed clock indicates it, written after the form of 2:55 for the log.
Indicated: 6:01
